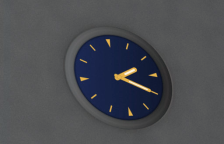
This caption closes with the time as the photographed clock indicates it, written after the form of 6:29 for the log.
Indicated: 2:20
